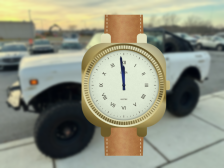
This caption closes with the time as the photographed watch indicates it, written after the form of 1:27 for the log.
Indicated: 11:59
